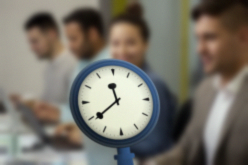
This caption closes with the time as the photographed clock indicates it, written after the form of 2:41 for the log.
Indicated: 11:39
